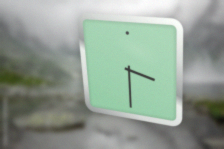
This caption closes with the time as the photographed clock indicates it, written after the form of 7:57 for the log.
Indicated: 3:30
